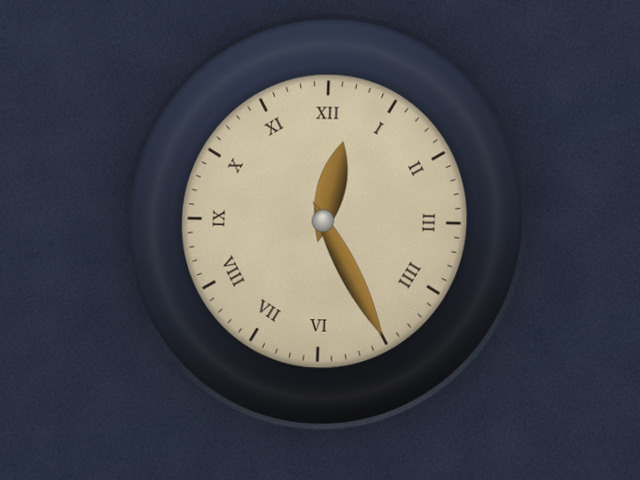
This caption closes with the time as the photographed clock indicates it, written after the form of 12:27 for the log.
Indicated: 12:25
